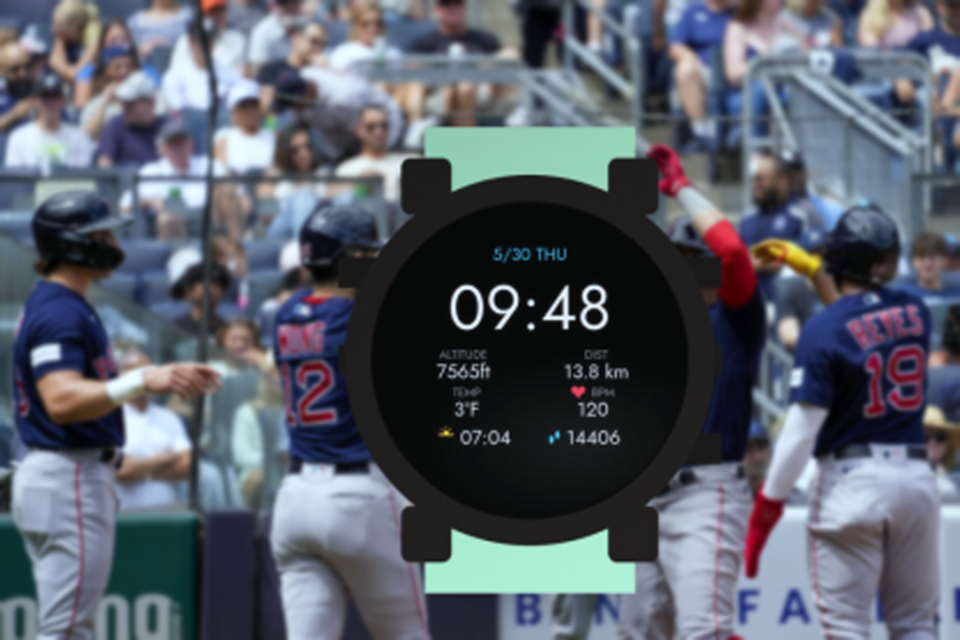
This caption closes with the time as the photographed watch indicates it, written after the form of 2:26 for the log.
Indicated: 9:48
